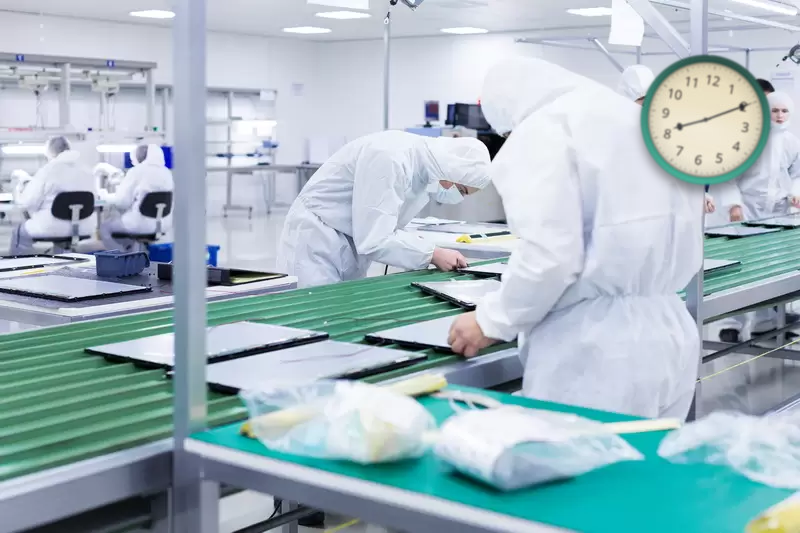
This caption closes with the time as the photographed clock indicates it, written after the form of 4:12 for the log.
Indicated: 8:10
